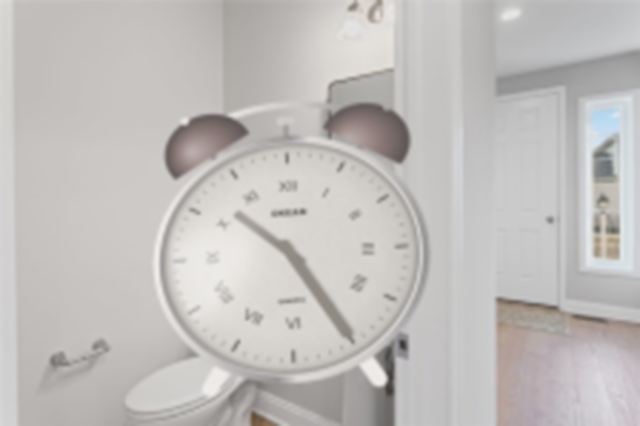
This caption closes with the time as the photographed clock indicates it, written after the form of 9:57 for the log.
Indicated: 10:25
